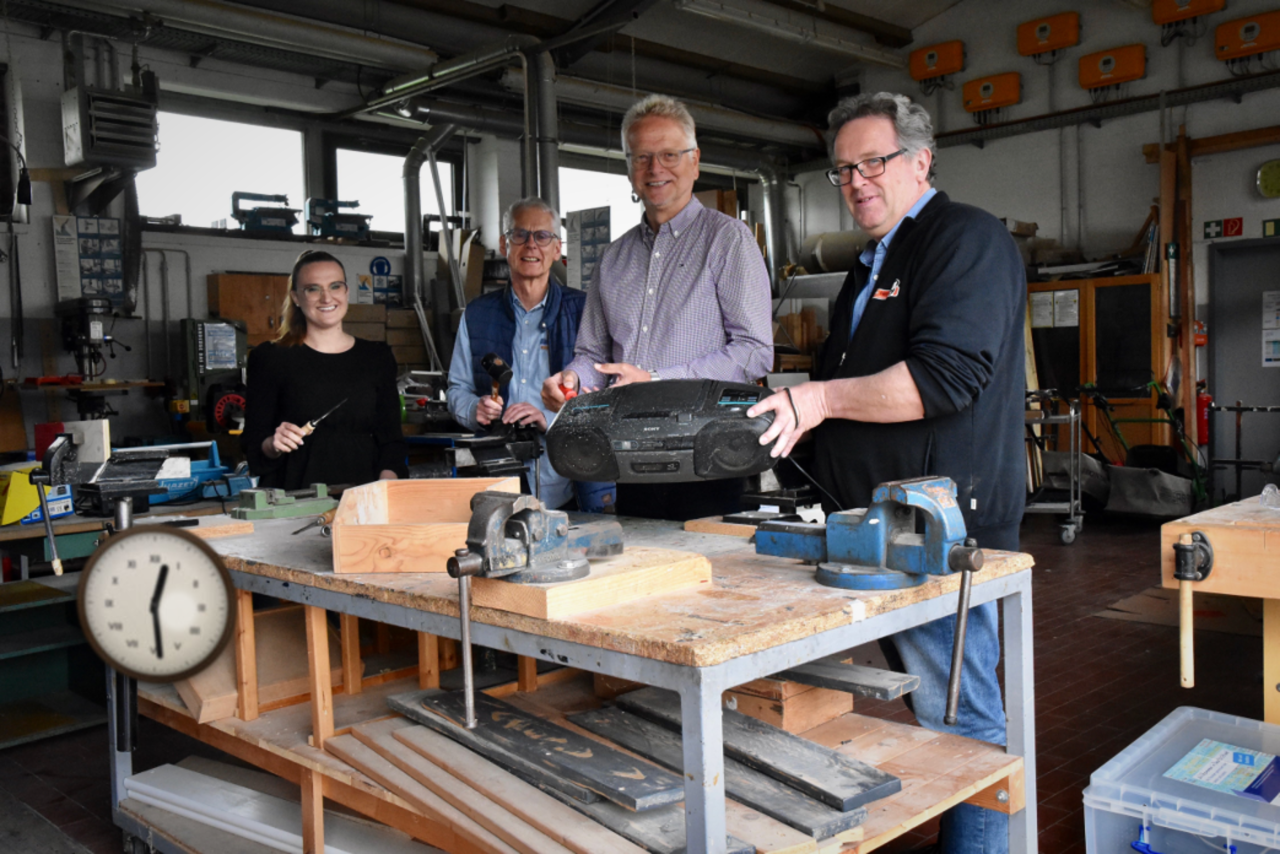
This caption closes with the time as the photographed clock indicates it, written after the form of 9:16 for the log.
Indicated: 12:29
